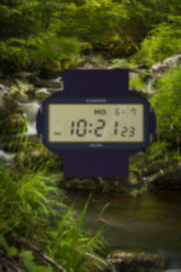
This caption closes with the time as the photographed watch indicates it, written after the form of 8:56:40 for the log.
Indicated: 10:21:23
